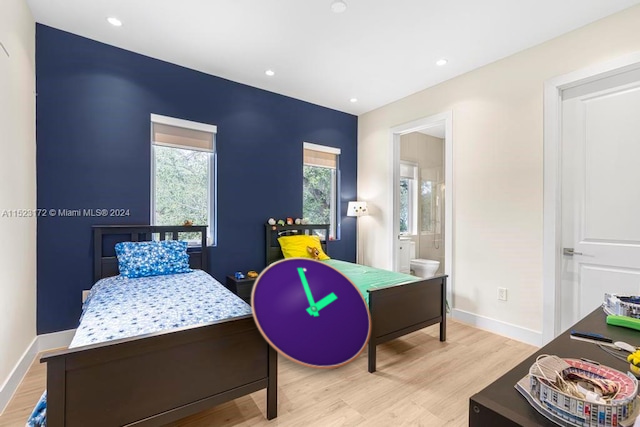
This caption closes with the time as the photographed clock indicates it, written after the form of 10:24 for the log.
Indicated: 1:59
